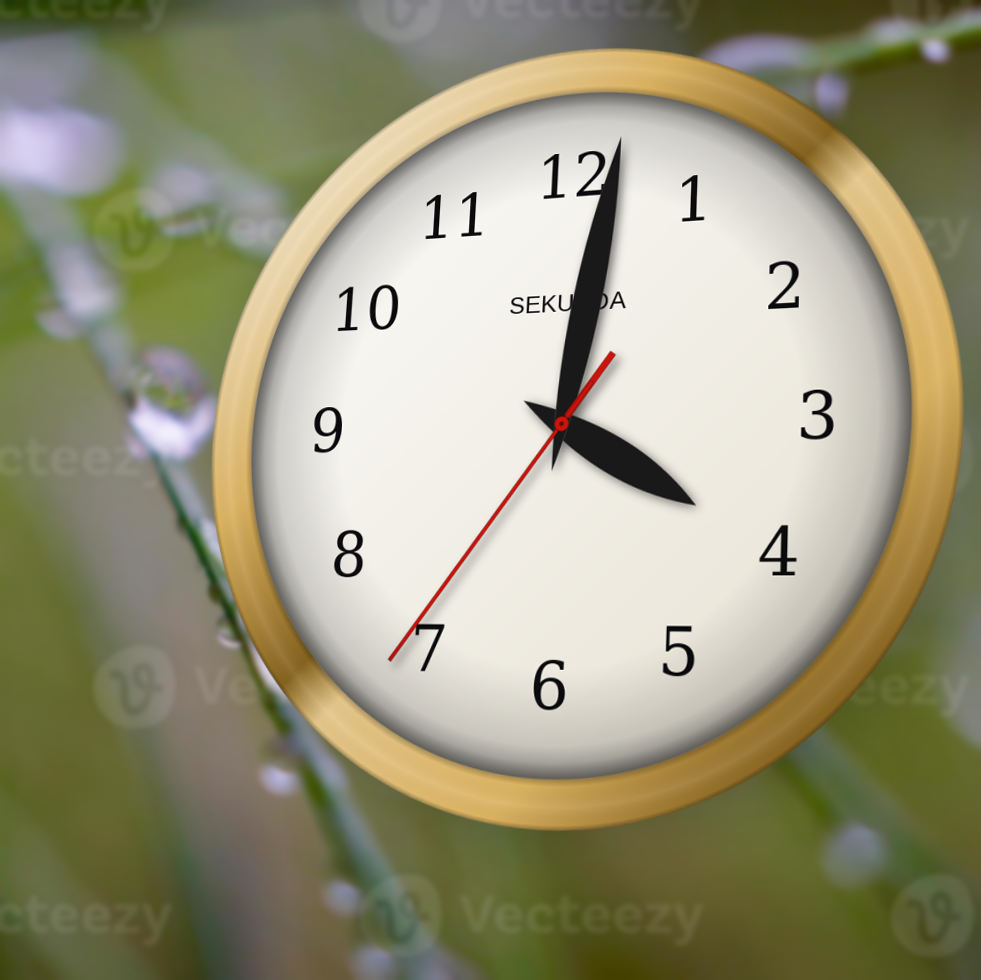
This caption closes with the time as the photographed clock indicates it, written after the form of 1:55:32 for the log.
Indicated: 4:01:36
